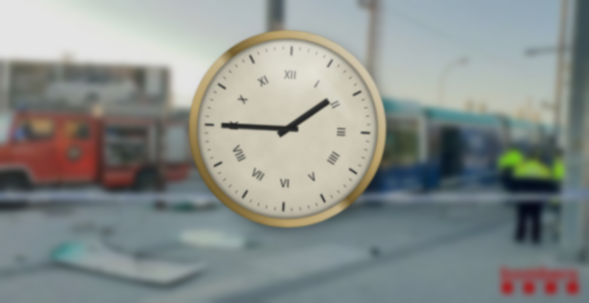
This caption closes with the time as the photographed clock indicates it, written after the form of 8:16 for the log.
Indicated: 1:45
